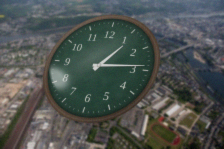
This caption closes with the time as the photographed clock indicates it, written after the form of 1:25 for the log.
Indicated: 1:14
